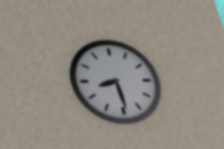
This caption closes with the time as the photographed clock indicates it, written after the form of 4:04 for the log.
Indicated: 8:29
